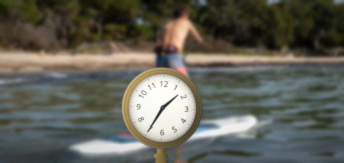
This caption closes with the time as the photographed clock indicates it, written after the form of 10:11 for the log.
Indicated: 1:35
